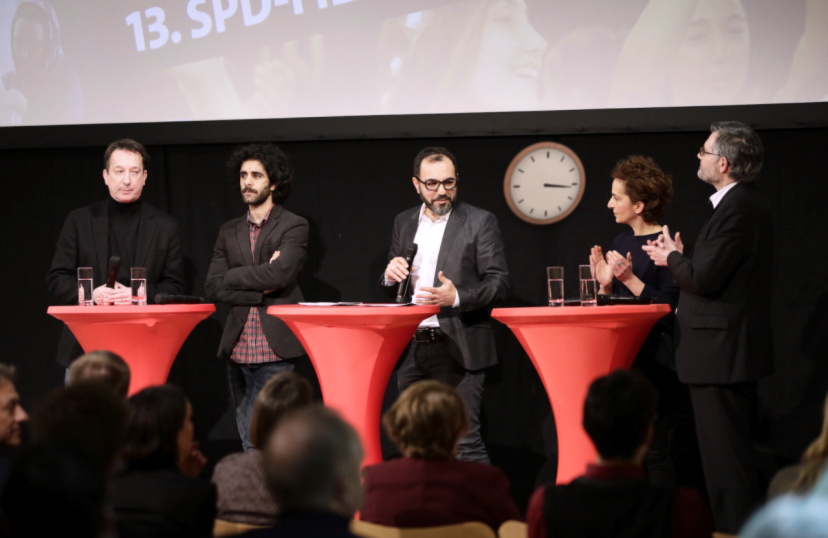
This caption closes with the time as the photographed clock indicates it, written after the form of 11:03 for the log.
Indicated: 3:16
